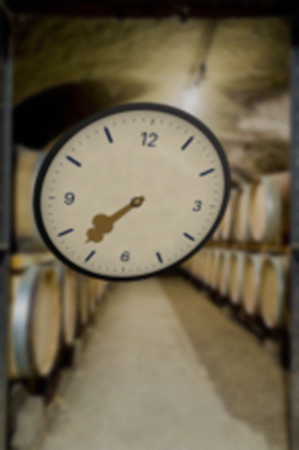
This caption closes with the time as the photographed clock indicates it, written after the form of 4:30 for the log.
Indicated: 7:37
